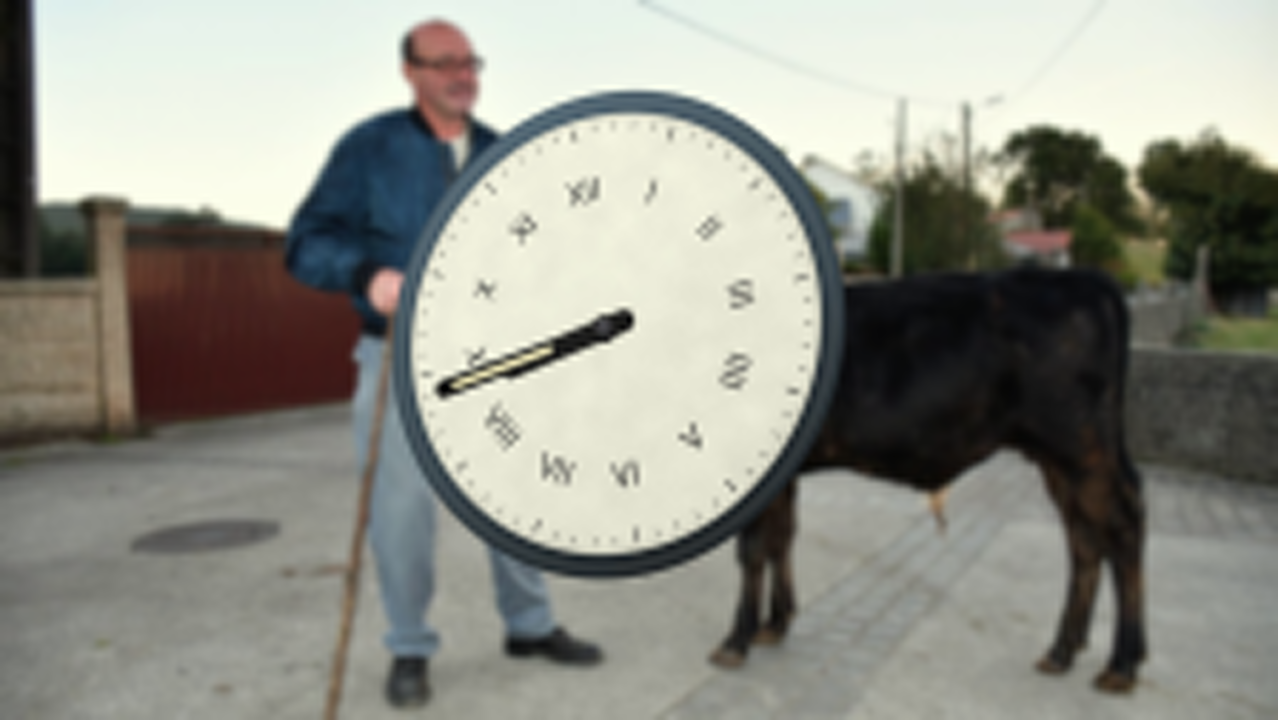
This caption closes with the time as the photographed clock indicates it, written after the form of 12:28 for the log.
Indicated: 8:44
